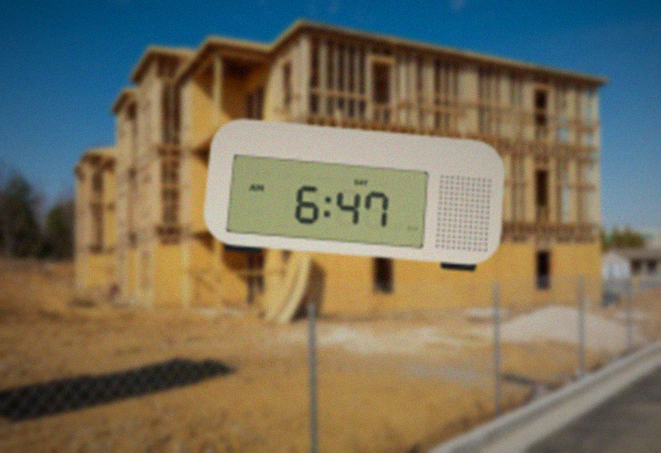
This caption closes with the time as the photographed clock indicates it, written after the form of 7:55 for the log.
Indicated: 6:47
